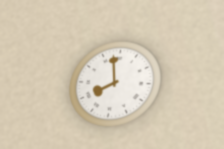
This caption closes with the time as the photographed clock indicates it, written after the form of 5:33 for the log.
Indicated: 7:58
